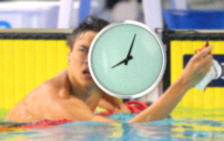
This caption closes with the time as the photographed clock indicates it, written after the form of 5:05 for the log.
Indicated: 8:03
